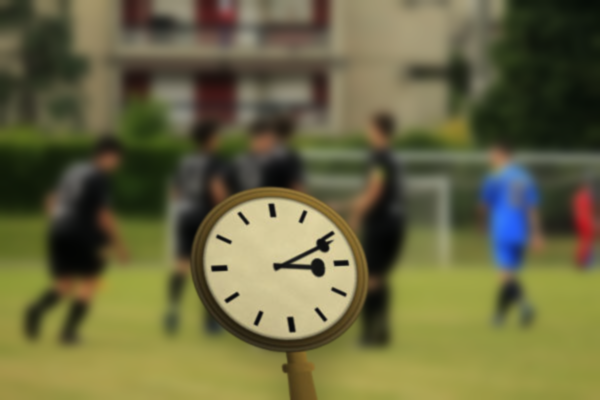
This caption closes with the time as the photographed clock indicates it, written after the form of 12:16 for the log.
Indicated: 3:11
